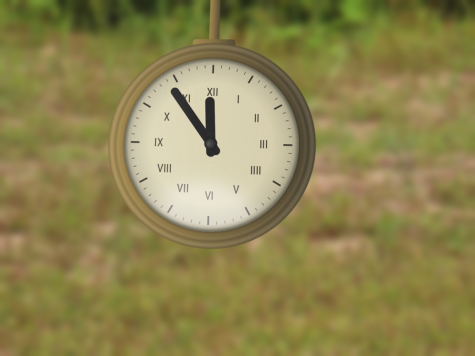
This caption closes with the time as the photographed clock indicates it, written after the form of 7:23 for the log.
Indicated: 11:54
